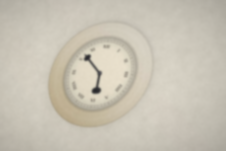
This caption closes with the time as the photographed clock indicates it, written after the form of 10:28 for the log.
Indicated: 5:52
